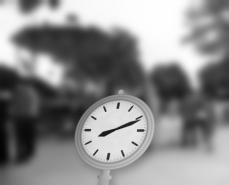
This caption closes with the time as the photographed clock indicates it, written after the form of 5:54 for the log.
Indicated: 8:11
